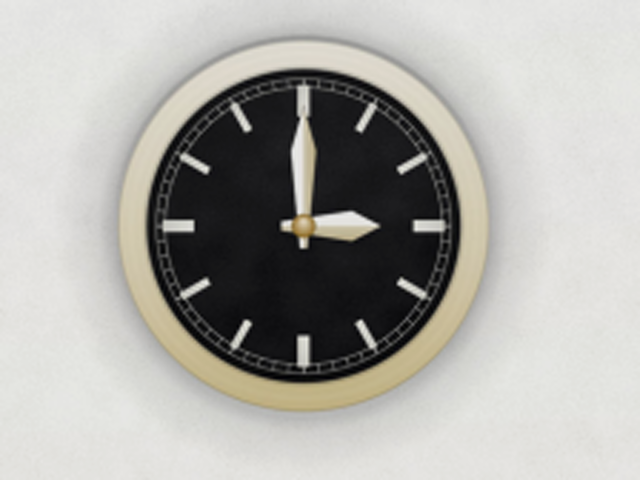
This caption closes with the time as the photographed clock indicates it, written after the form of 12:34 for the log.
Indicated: 3:00
